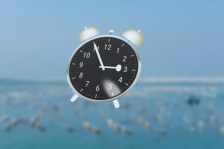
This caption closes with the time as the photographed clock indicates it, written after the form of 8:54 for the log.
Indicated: 2:55
